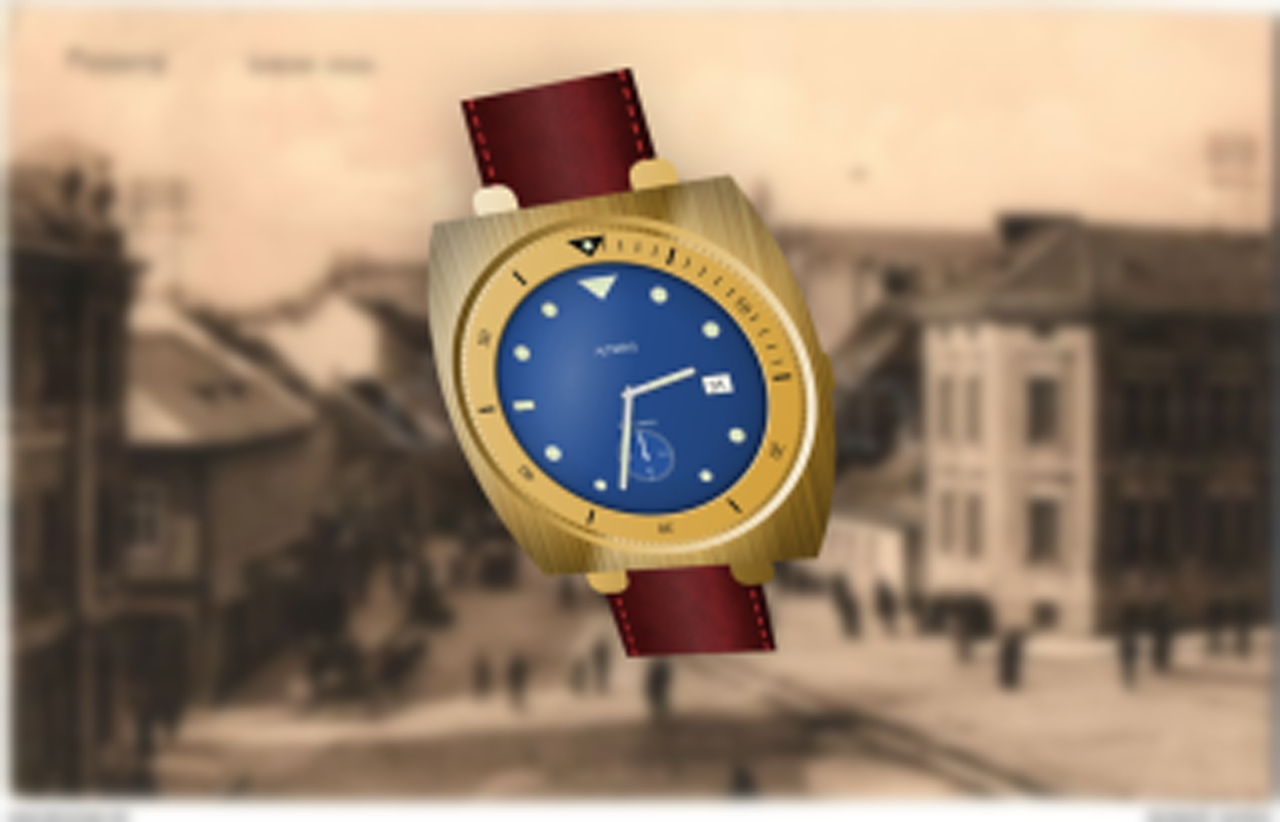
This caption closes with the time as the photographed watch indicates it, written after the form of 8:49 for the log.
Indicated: 2:33
